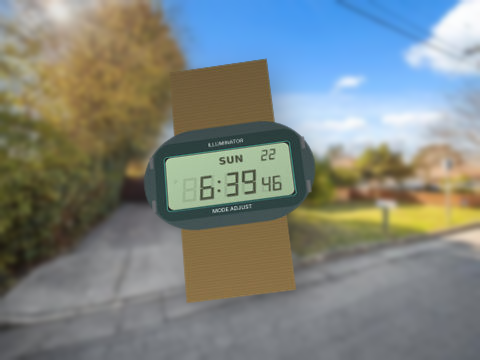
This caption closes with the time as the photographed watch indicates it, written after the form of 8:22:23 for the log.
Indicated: 6:39:46
